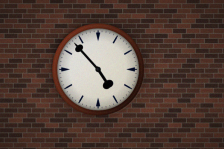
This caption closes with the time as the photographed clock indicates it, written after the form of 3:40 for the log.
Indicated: 4:53
